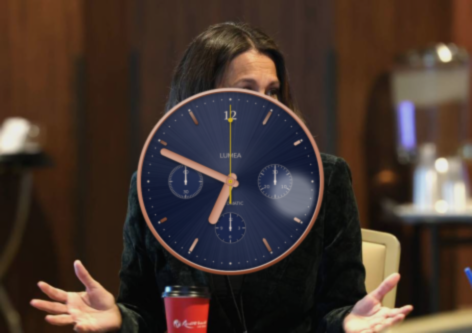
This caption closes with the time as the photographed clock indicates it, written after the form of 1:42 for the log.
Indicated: 6:49
